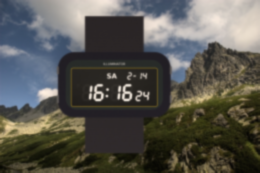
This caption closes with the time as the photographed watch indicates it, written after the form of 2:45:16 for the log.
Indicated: 16:16:24
